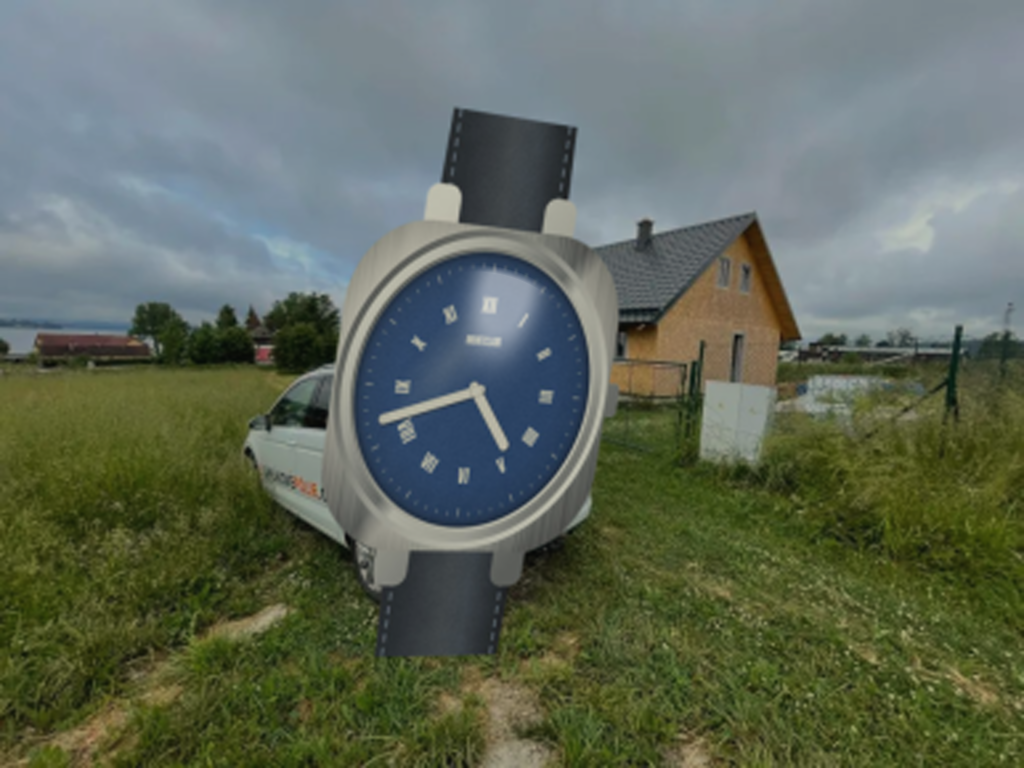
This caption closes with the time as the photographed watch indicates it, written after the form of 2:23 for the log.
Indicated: 4:42
